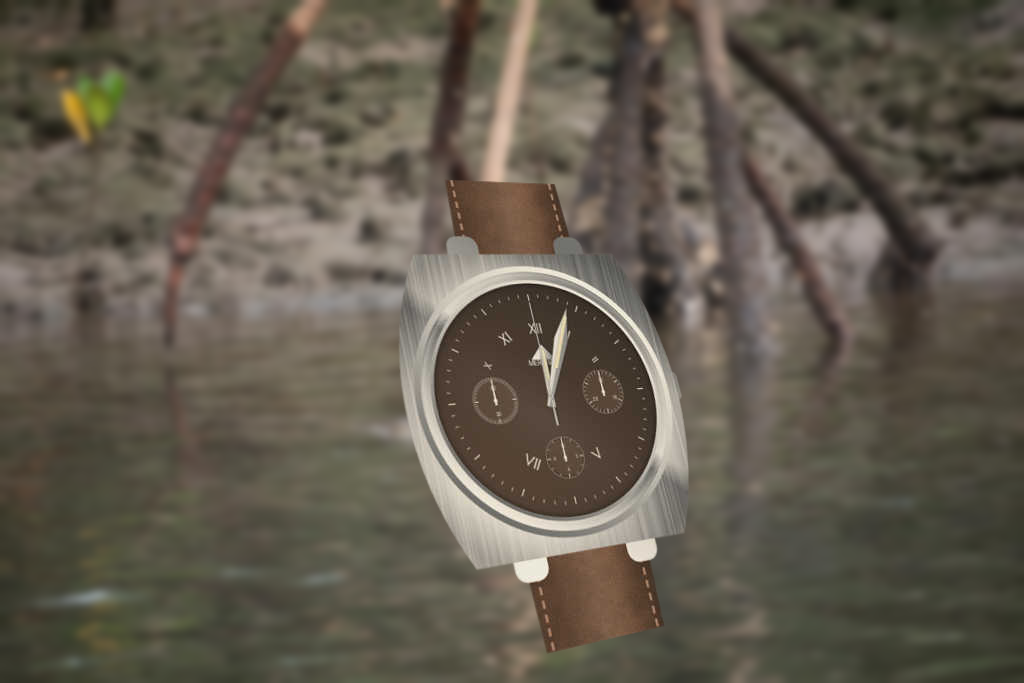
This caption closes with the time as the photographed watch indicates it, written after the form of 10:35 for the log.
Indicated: 12:04
